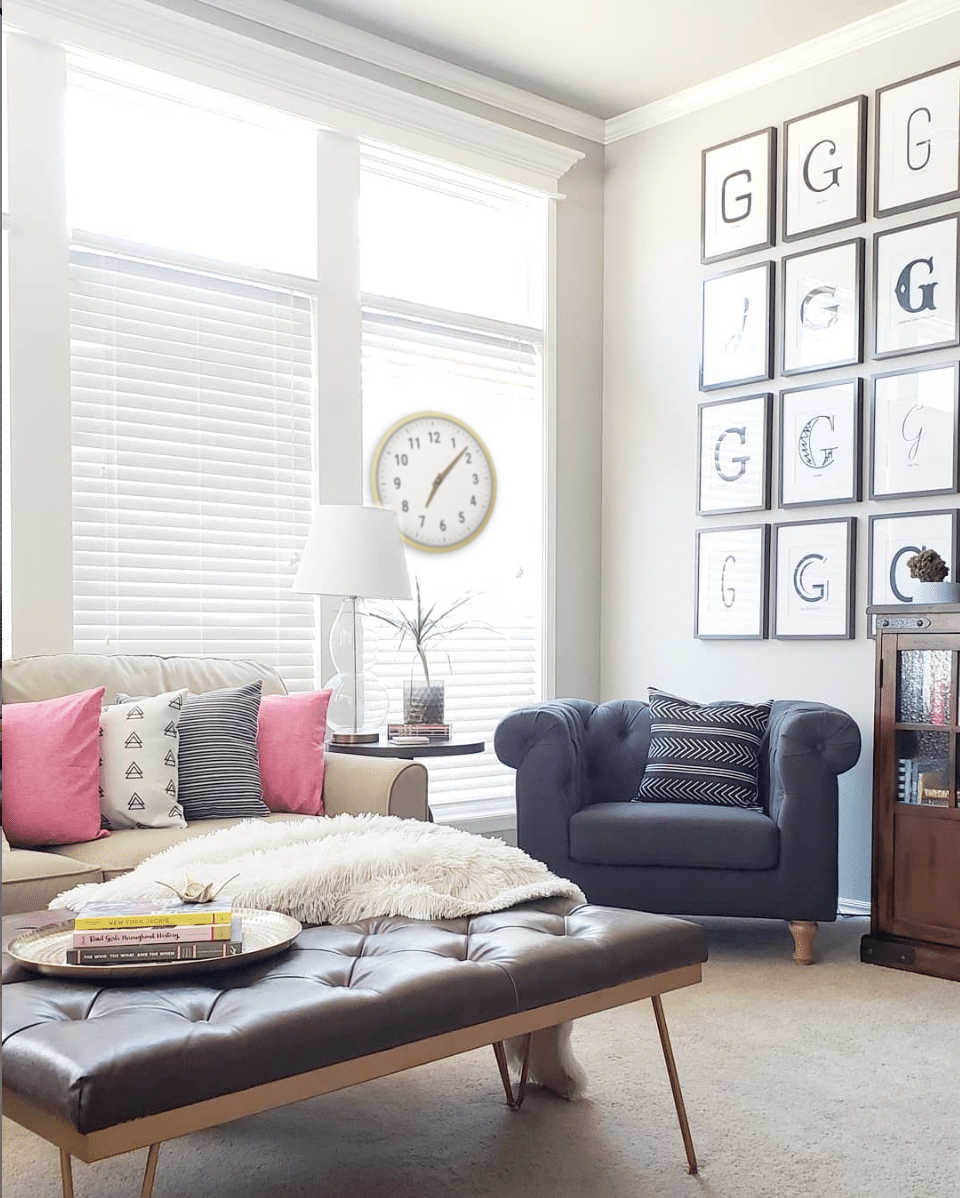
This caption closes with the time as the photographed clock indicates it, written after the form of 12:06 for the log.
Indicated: 7:08
